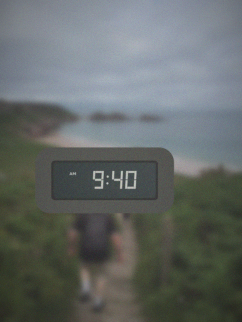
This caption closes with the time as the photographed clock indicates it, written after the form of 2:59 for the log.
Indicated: 9:40
